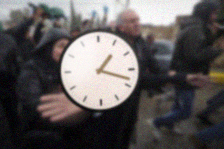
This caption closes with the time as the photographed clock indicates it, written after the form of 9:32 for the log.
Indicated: 1:18
